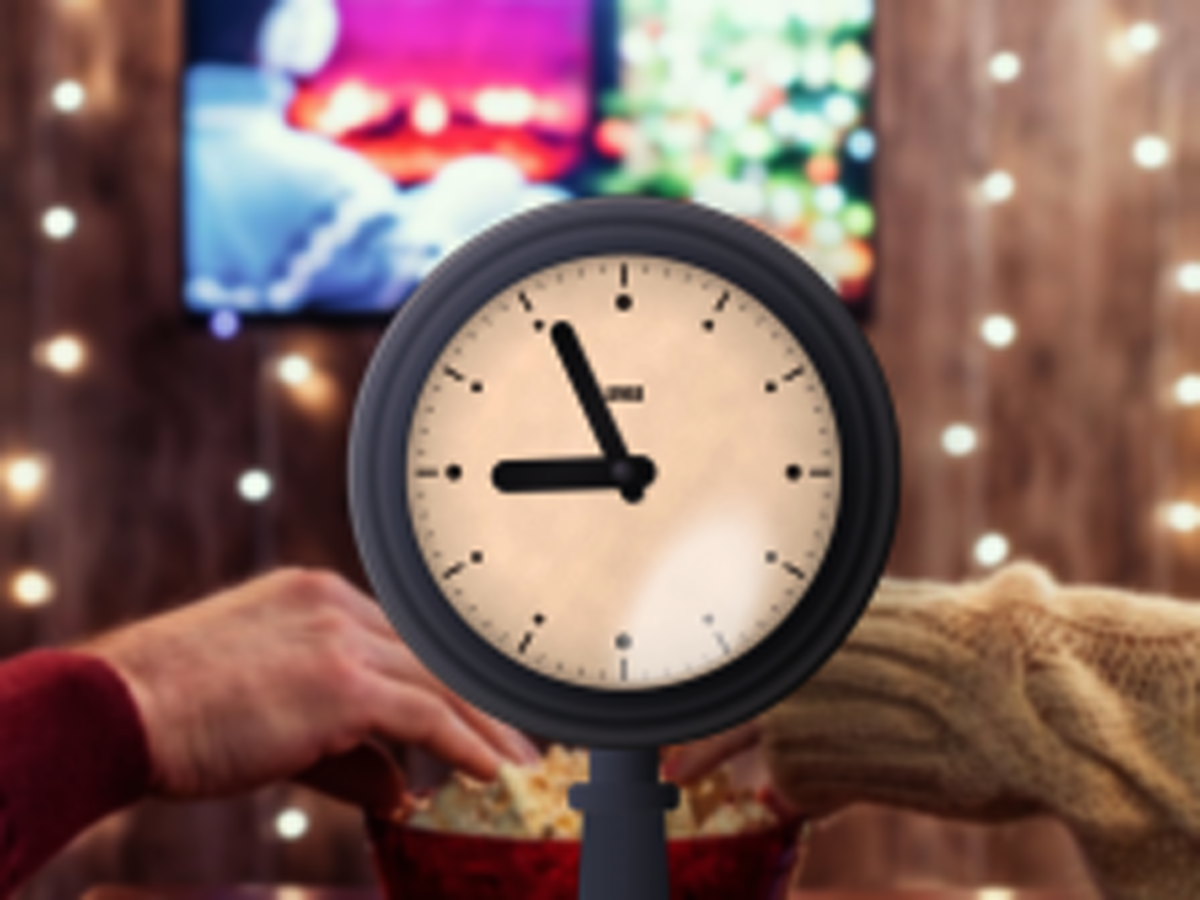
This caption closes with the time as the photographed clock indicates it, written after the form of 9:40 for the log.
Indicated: 8:56
